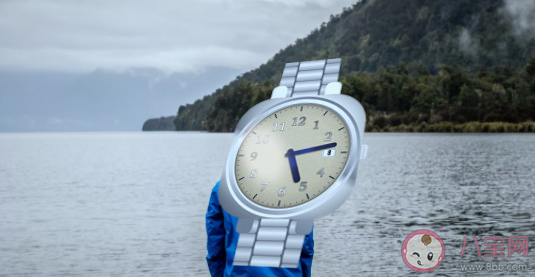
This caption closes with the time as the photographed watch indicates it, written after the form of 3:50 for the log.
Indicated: 5:13
